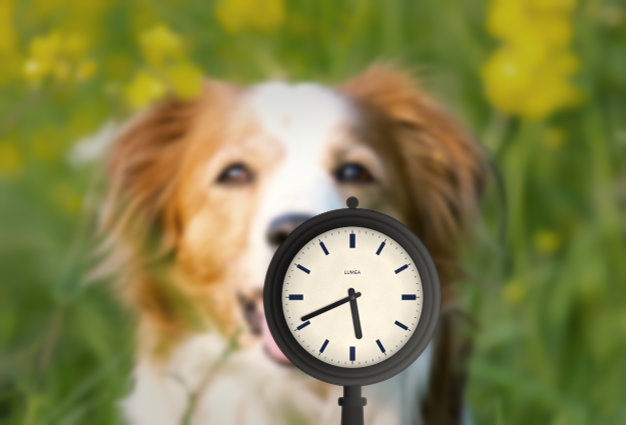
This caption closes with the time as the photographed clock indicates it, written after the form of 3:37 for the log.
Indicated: 5:41
